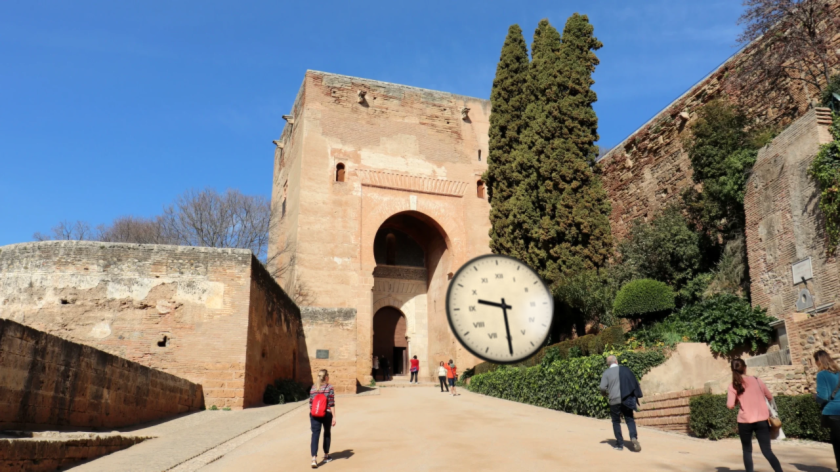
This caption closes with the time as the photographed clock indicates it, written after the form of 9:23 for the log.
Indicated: 9:30
